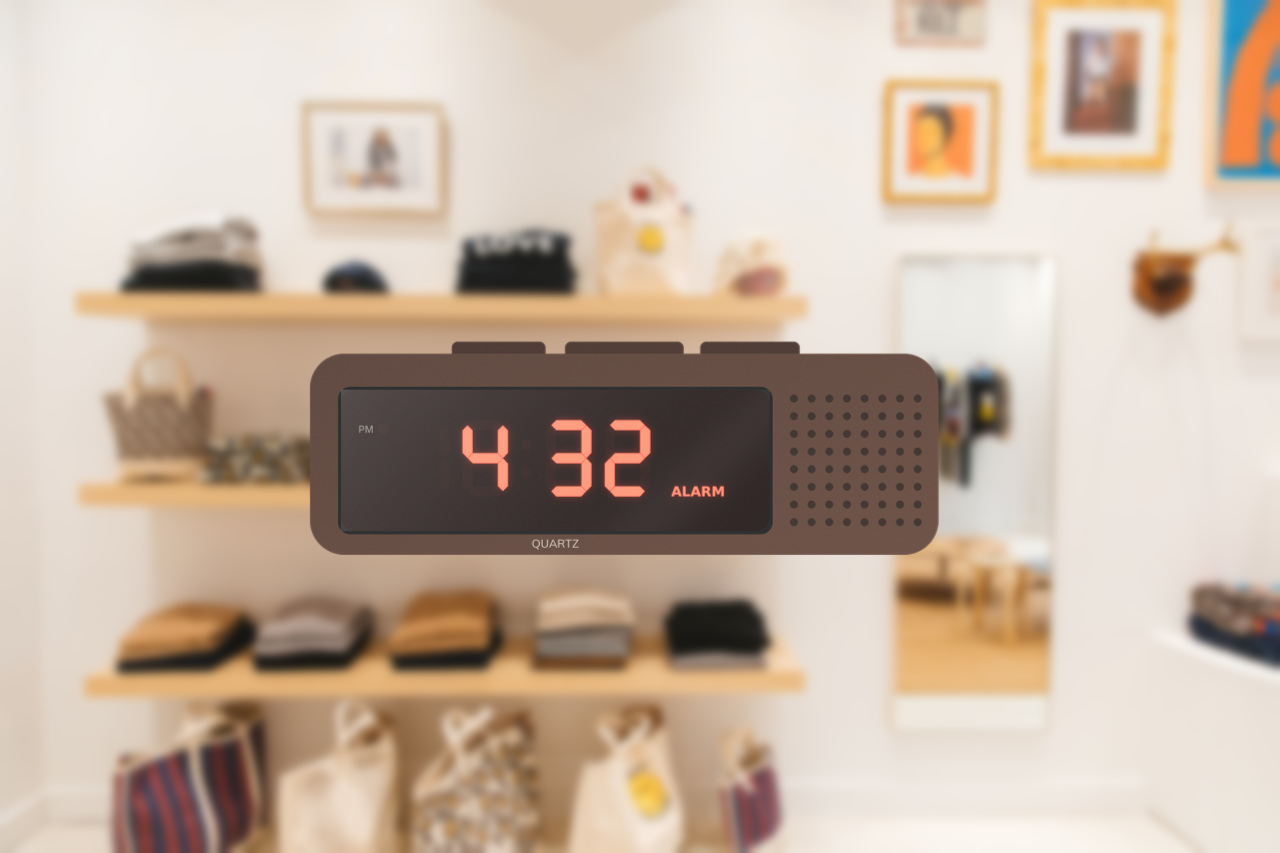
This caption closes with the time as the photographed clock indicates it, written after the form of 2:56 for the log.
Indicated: 4:32
